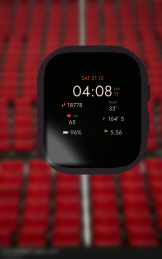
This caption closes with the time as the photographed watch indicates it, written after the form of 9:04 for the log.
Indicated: 4:08
